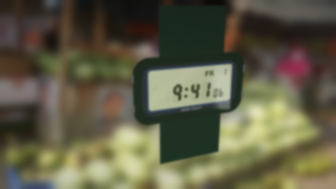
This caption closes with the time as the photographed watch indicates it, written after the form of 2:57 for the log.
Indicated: 9:41
